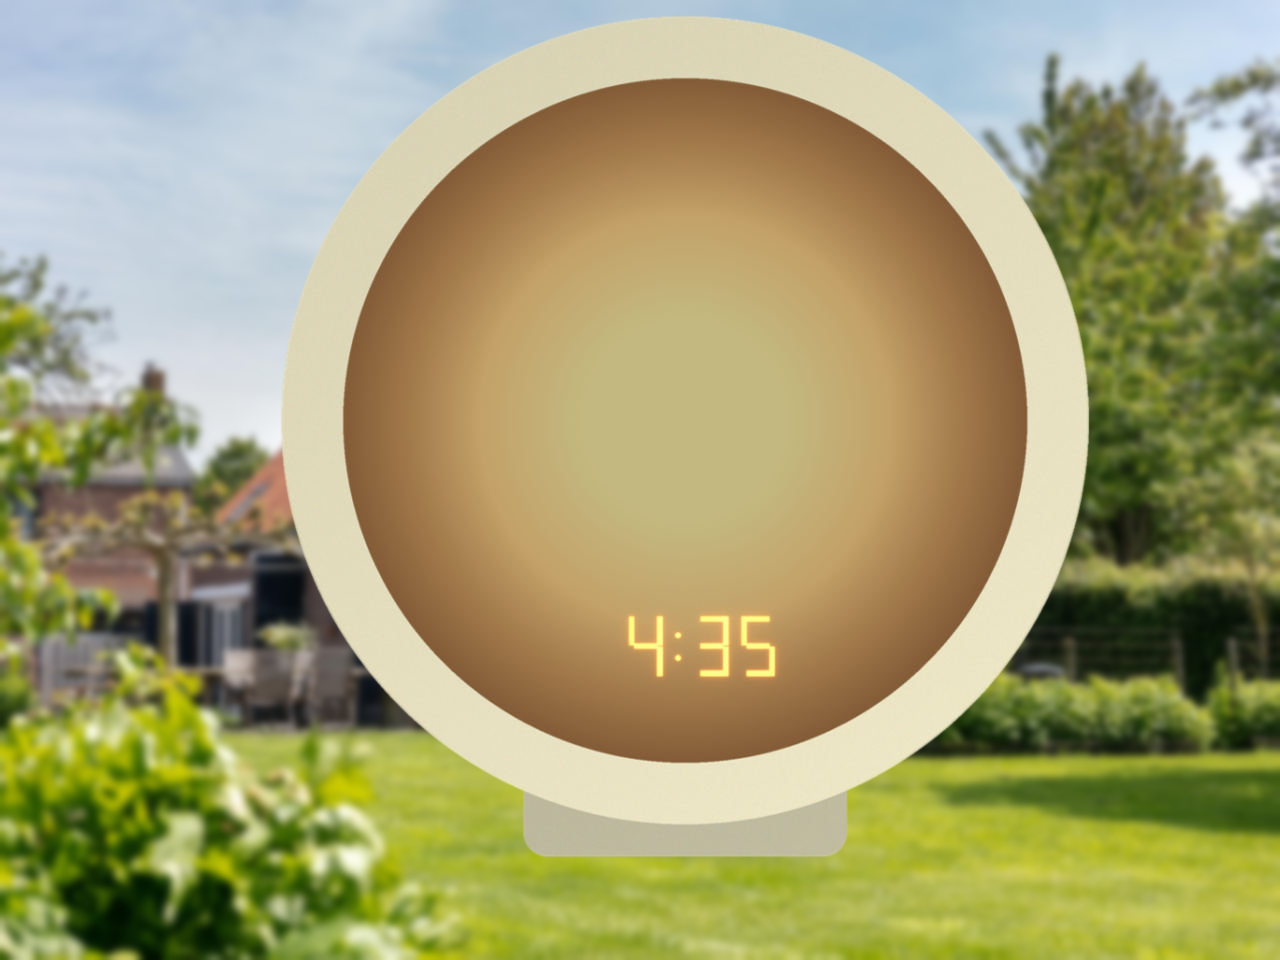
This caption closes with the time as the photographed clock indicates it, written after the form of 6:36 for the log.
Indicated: 4:35
